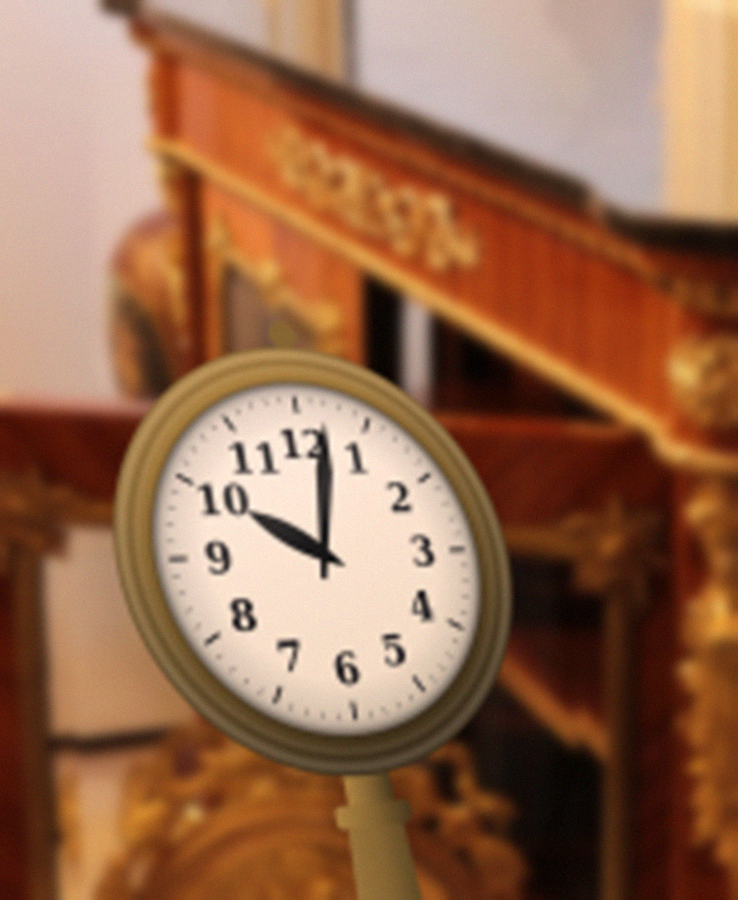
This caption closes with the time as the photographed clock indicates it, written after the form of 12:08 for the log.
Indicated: 10:02
